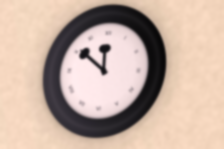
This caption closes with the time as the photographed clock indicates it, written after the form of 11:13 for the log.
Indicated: 11:51
